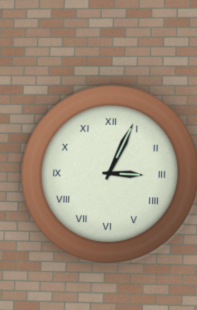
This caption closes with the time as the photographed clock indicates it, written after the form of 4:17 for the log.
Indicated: 3:04
